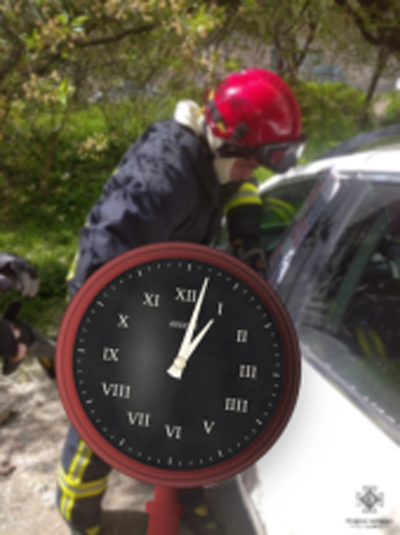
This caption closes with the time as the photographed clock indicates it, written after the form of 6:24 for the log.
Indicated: 1:02
